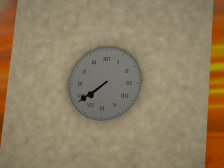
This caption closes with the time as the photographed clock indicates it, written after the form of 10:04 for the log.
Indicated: 7:39
